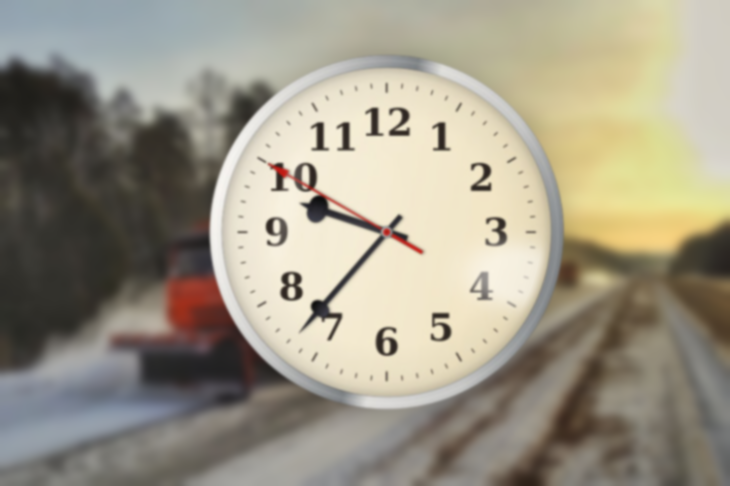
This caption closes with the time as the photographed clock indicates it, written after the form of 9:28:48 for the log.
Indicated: 9:36:50
